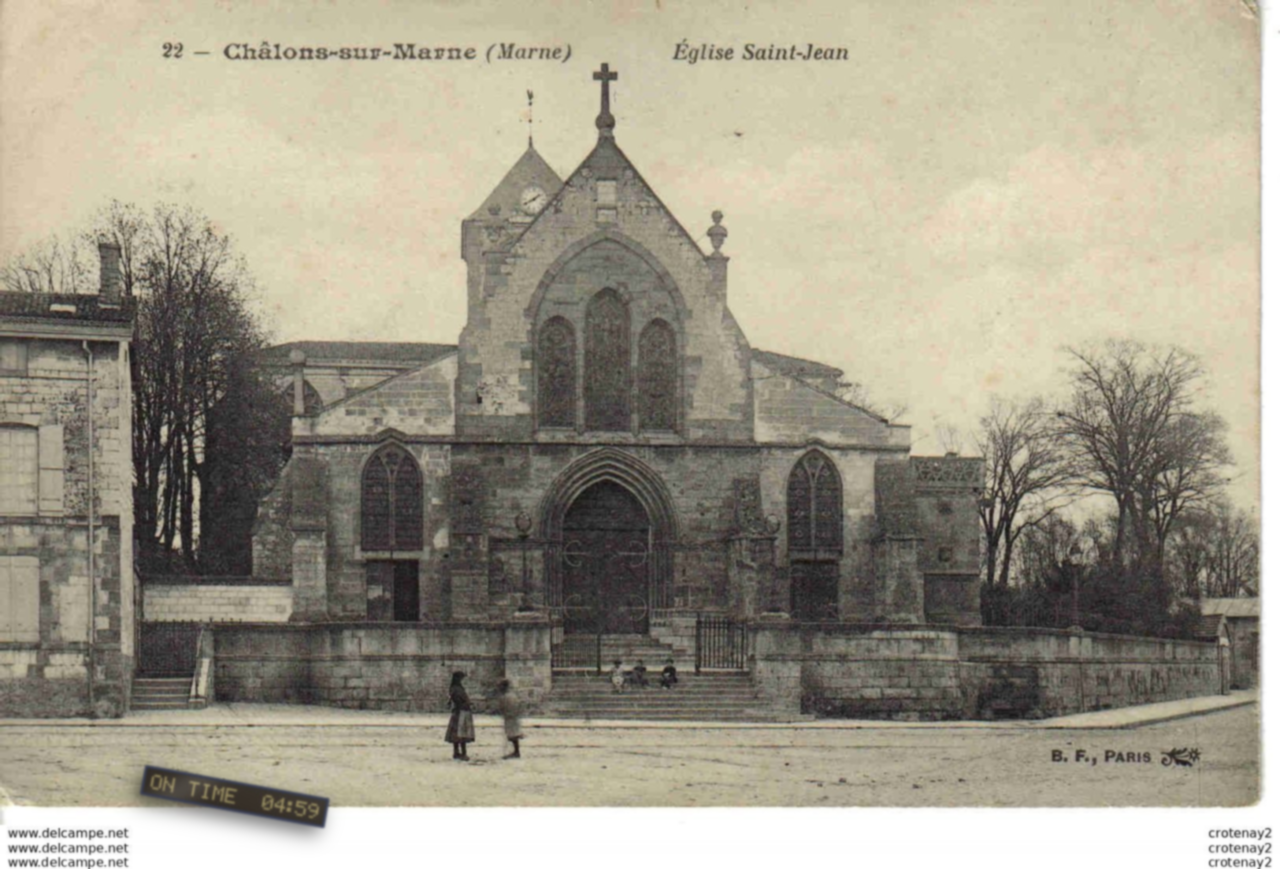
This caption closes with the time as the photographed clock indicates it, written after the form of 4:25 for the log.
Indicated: 4:59
